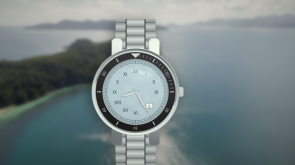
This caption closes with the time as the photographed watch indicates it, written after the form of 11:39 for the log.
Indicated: 8:25
